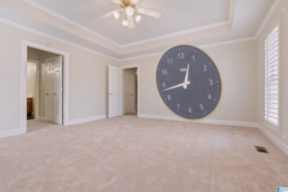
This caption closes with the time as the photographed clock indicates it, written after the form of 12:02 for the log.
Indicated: 12:43
